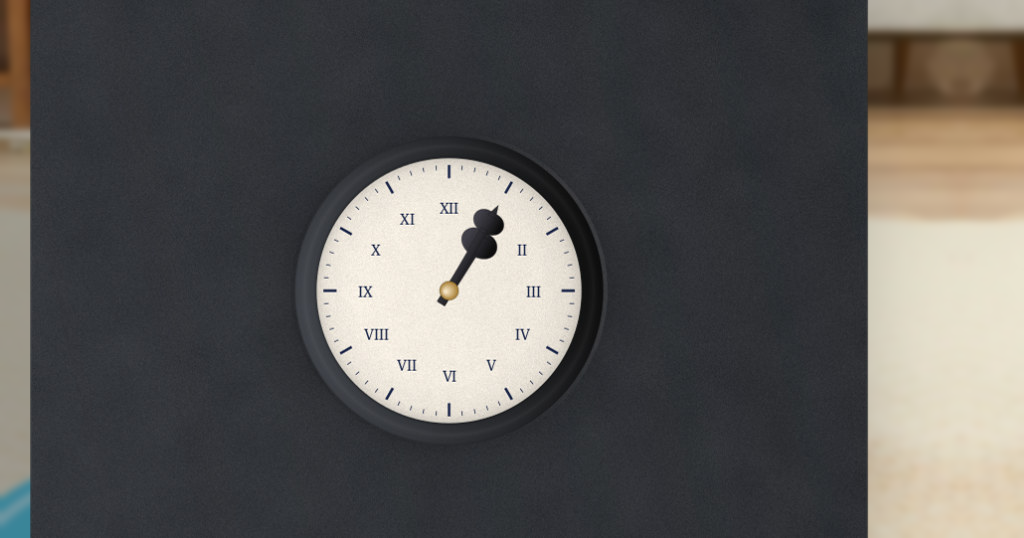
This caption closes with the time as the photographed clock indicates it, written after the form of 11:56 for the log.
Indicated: 1:05
